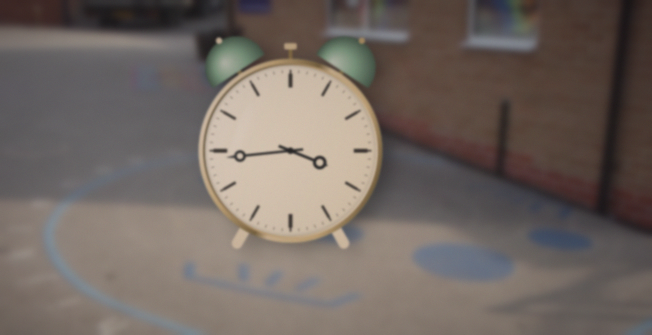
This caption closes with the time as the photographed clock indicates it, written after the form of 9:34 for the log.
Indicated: 3:44
